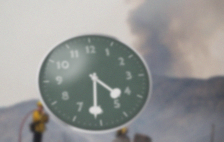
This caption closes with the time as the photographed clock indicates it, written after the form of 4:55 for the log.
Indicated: 4:31
